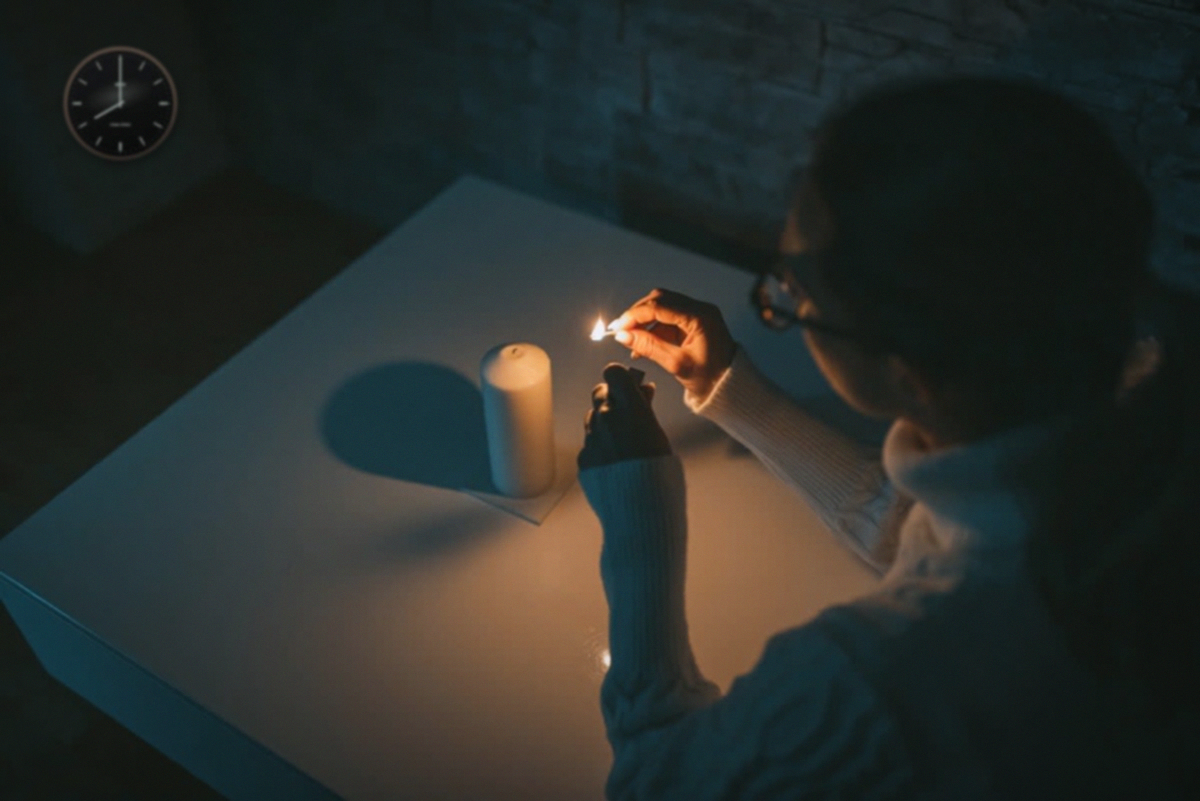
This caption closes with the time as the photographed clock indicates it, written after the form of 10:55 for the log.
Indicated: 8:00
